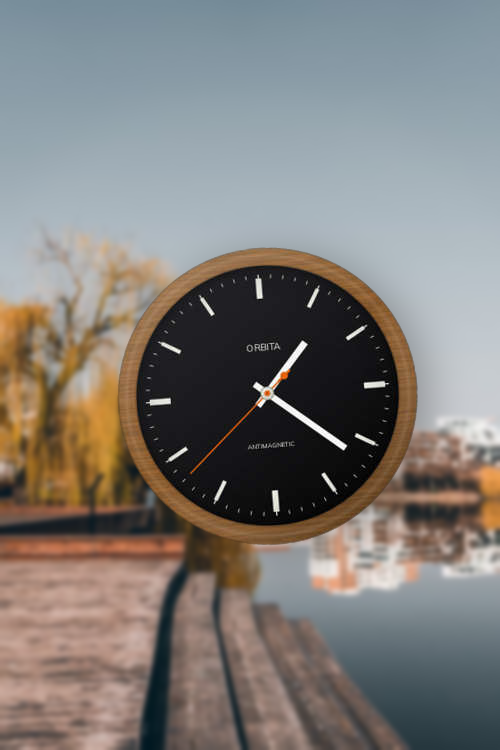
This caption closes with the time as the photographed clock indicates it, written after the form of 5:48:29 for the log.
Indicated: 1:21:38
